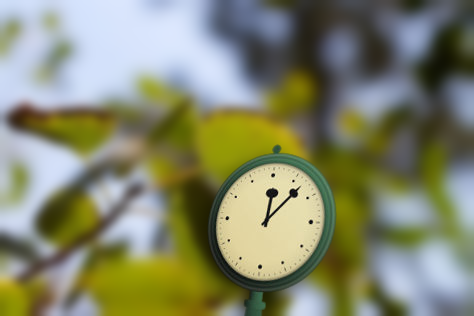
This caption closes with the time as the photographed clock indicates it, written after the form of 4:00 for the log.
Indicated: 12:07
